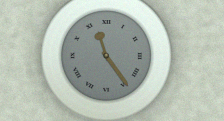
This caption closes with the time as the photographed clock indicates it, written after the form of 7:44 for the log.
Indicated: 11:24
